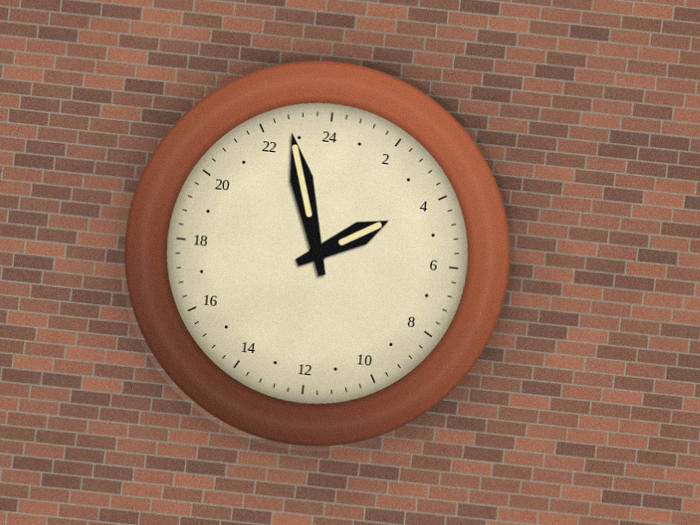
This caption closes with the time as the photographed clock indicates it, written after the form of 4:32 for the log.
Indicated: 3:57
